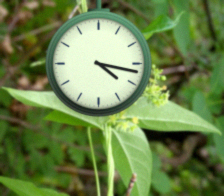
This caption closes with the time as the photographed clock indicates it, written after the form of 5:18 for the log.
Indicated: 4:17
